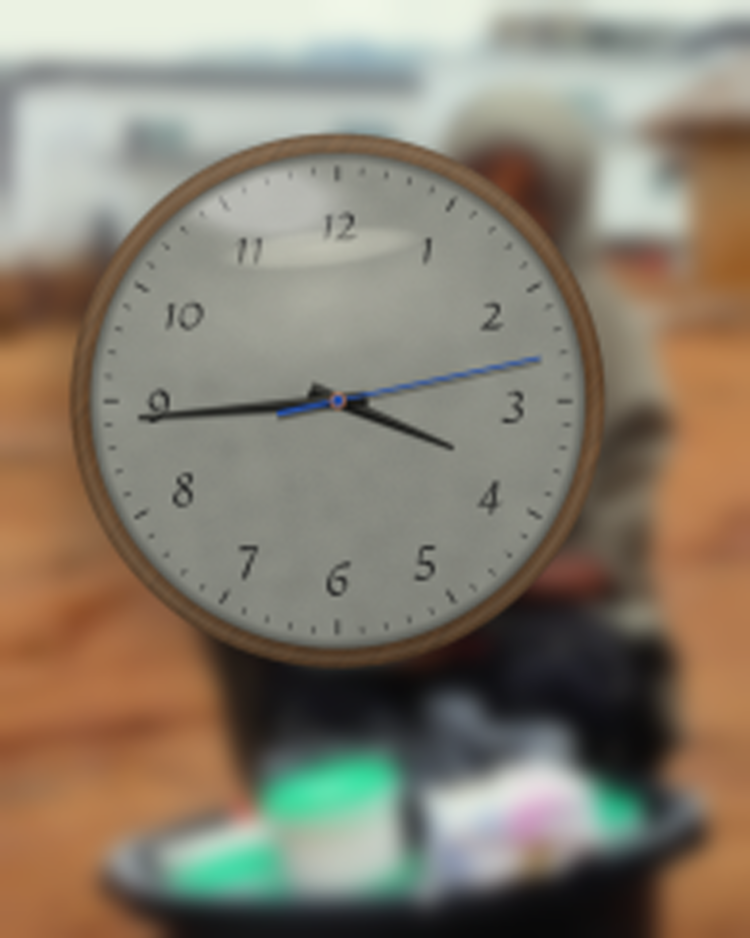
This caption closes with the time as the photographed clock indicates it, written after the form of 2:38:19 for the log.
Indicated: 3:44:13
